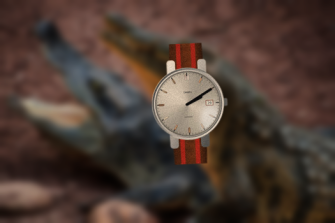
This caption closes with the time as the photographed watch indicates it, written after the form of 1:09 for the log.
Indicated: 2:10
